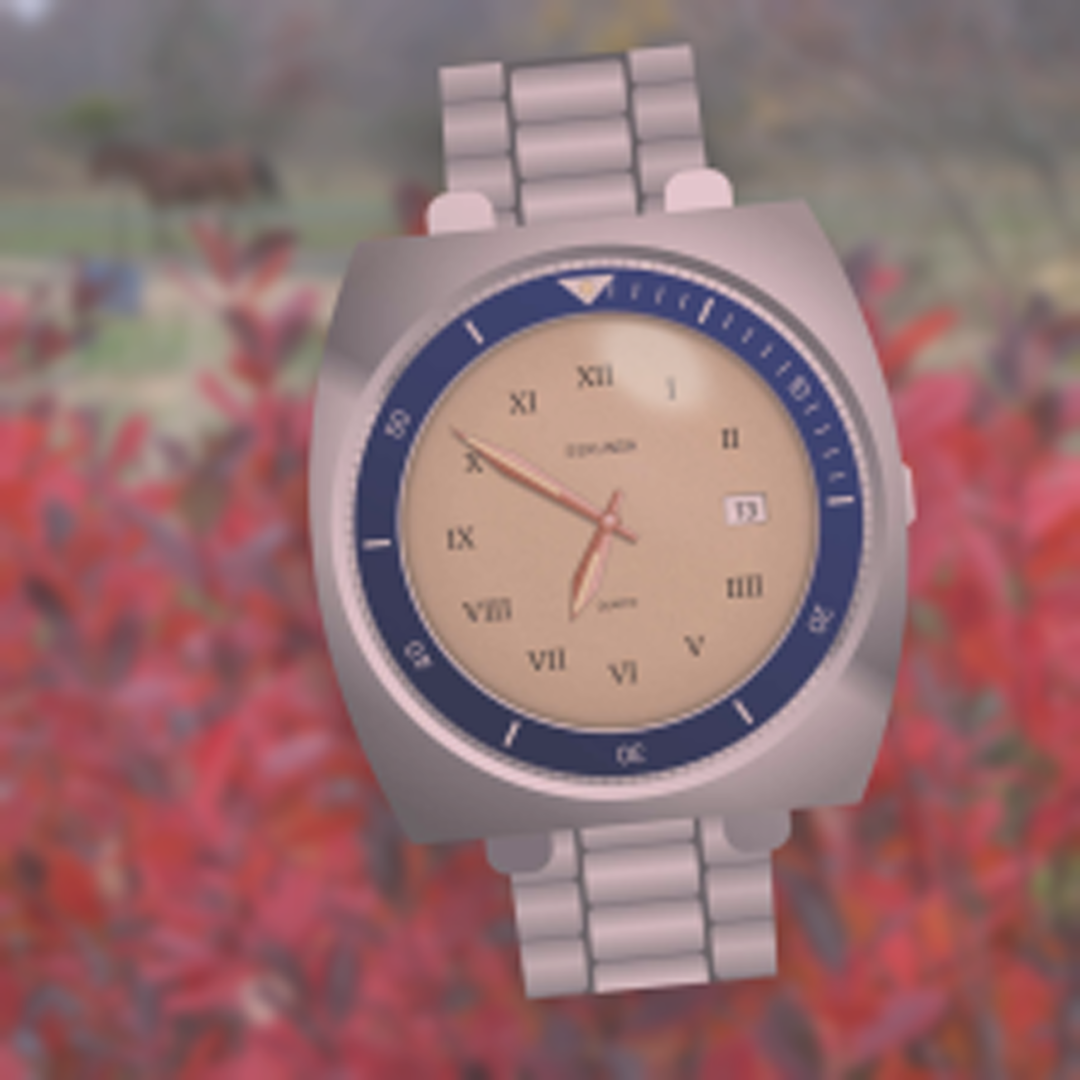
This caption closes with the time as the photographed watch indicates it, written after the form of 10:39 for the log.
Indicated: 6:51
